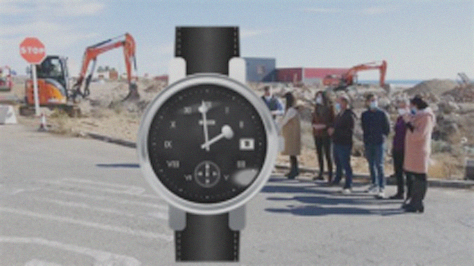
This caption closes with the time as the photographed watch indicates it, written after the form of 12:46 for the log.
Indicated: 1:59
